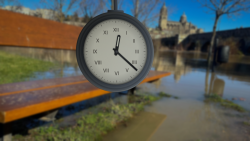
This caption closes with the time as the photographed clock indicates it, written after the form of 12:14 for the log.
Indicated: 12:22
